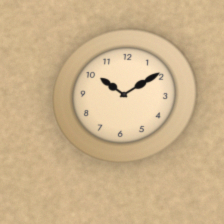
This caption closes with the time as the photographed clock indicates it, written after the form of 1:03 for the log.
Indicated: 10:09
